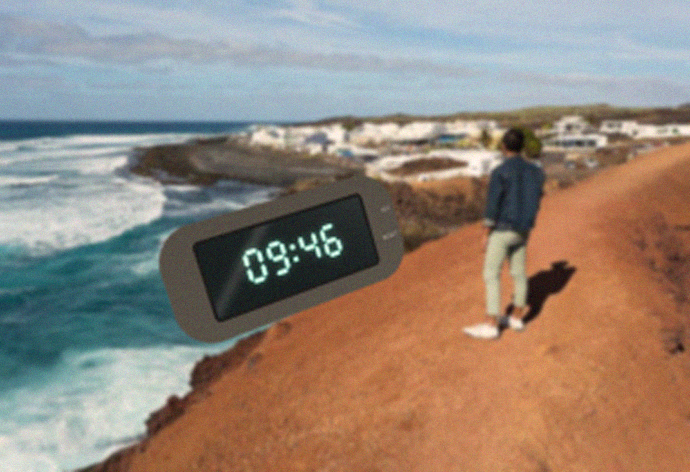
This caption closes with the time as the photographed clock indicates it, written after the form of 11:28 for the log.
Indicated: 9:46
